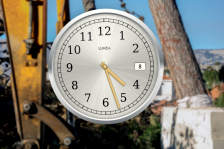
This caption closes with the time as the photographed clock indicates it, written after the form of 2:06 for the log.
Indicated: 4:27
